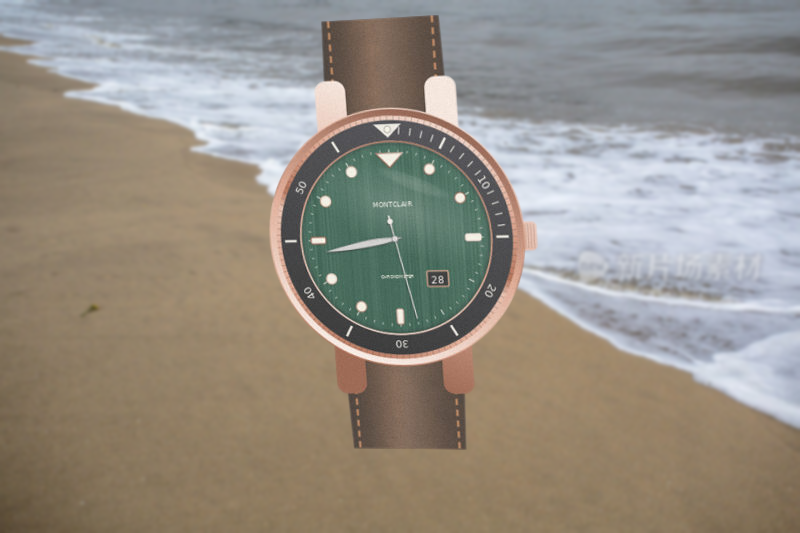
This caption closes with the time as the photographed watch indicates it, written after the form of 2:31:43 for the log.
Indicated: 8:43:28
